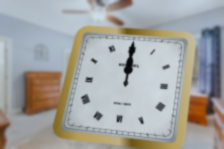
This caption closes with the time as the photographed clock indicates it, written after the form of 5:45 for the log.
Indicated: 12:00
